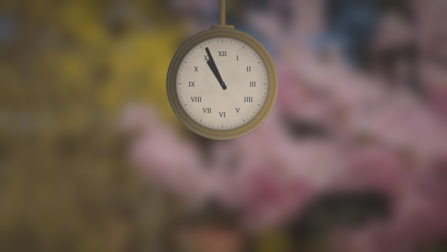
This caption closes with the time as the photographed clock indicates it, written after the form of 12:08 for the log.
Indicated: 10:56
